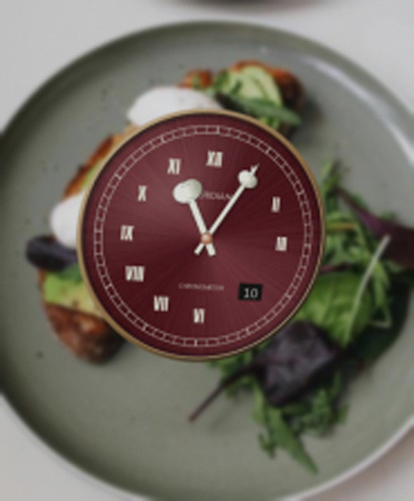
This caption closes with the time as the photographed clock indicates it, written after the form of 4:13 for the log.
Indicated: 11:05
